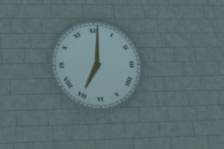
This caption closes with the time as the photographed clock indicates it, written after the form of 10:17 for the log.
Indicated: 7:01
